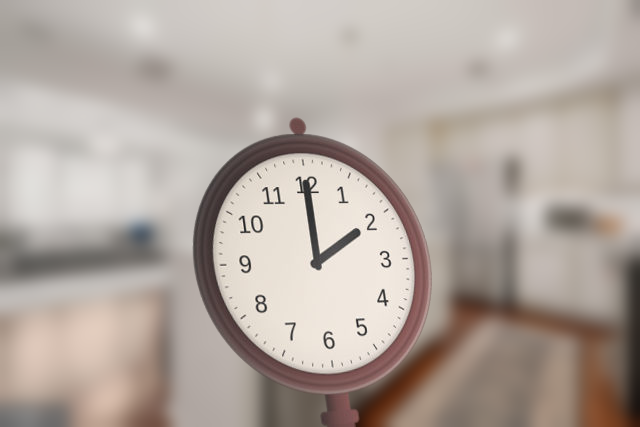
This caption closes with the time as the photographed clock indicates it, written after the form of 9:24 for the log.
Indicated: 2:00
